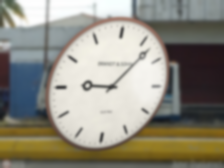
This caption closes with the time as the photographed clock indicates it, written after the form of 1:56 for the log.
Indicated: 9:07
